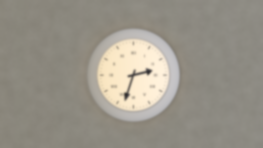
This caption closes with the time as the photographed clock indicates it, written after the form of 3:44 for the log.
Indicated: 2:33
